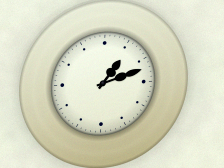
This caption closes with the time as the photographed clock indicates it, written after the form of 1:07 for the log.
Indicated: 1:12
